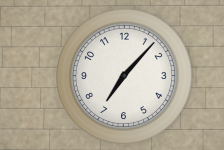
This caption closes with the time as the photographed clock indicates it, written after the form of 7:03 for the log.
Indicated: 7:07
